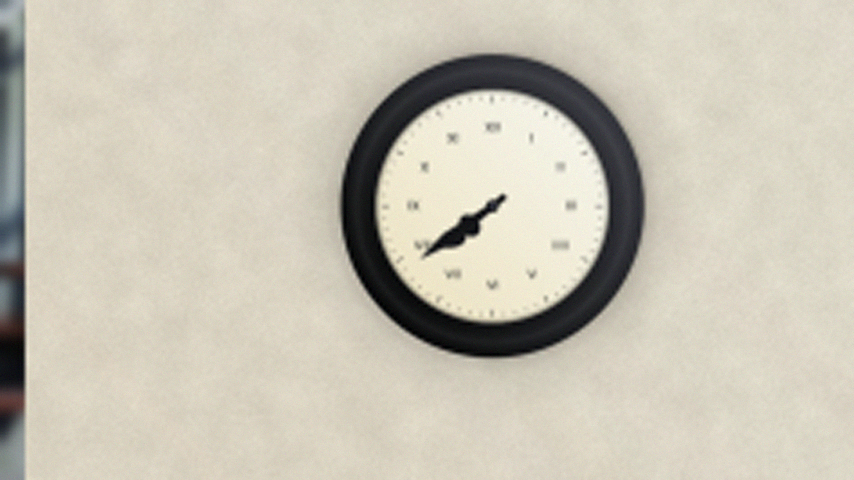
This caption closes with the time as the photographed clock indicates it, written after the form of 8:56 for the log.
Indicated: 7:39
